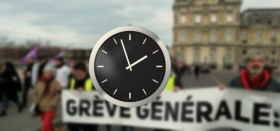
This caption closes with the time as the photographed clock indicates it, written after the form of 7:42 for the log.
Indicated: 1:57
